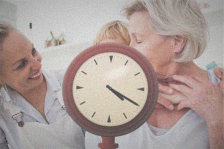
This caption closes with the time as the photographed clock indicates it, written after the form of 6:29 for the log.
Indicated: 4:20
